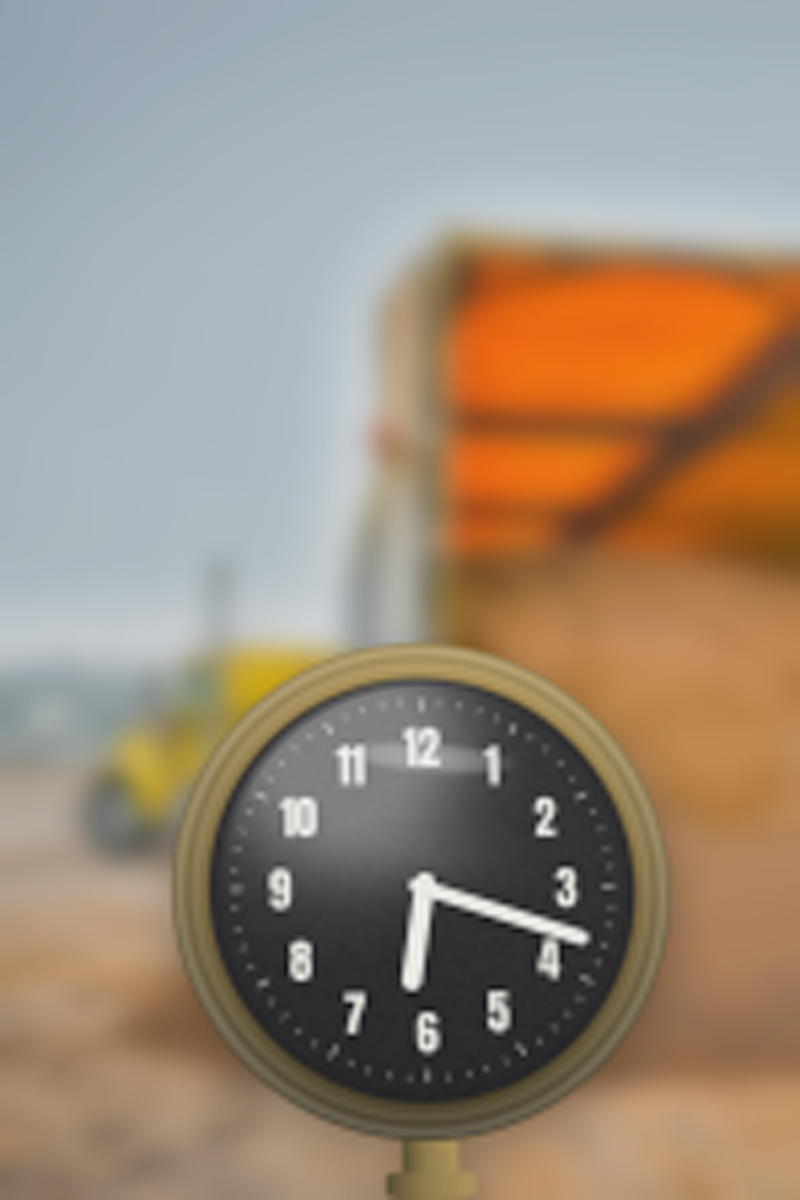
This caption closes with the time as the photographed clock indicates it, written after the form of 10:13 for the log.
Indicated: 6:18
